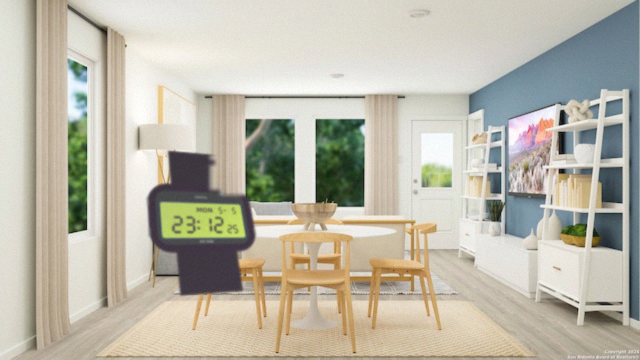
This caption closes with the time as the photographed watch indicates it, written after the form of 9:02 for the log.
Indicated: 23:12
